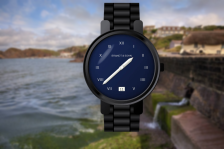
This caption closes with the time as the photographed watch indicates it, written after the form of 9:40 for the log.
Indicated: 1:38
